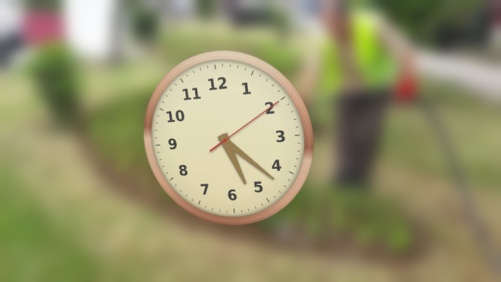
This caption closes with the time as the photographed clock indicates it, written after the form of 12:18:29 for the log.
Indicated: 5:22:10
